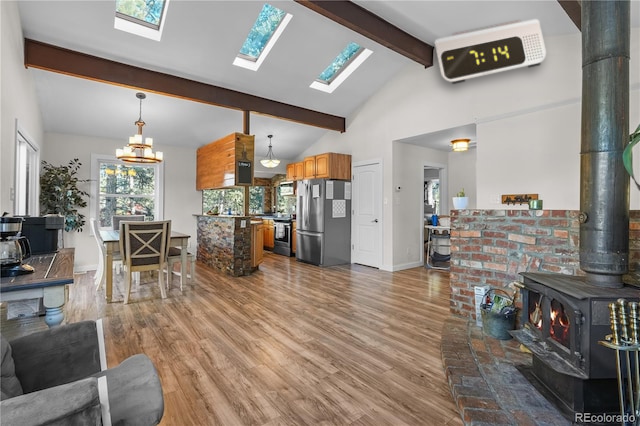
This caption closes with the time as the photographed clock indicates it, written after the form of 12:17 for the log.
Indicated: 7:14
